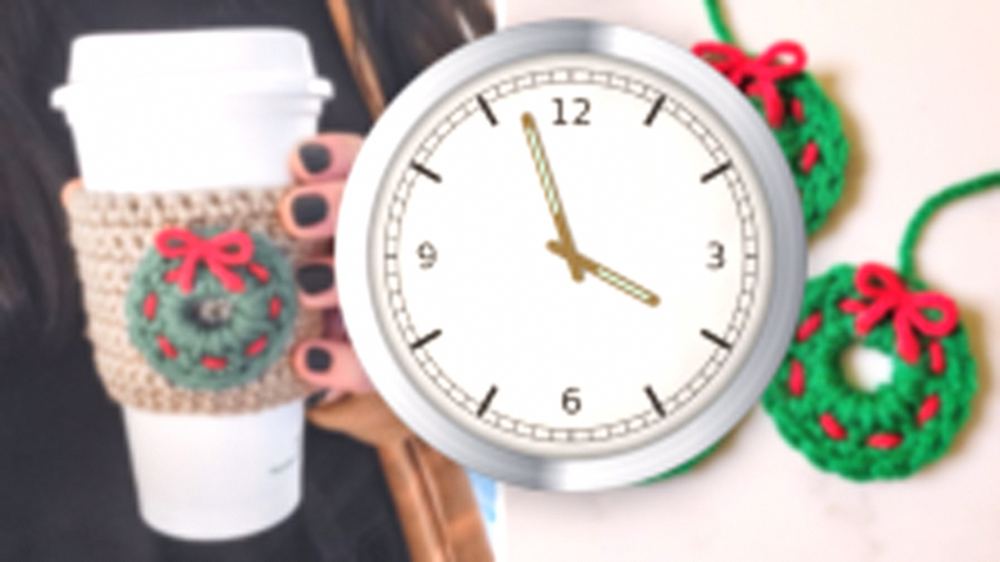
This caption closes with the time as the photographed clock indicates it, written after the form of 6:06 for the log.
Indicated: 3:57
